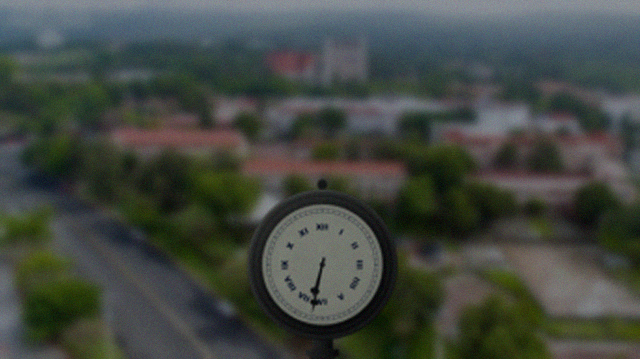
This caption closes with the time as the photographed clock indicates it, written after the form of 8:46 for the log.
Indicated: 6:32
